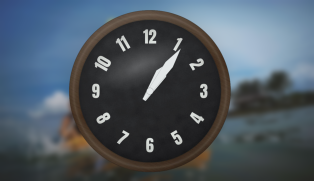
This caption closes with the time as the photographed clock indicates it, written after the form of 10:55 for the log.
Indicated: 1:06
